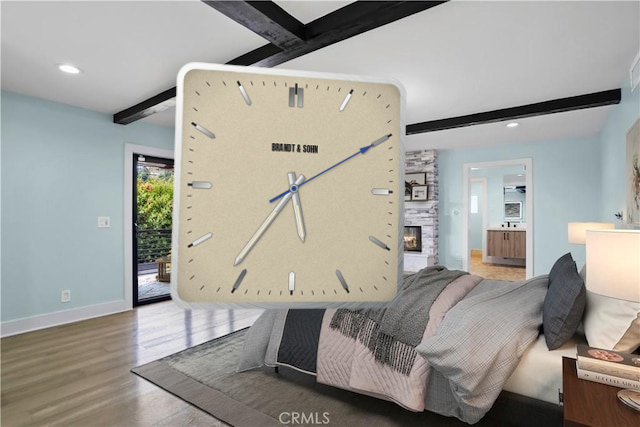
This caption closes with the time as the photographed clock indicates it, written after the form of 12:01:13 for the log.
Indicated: 5:36:10
